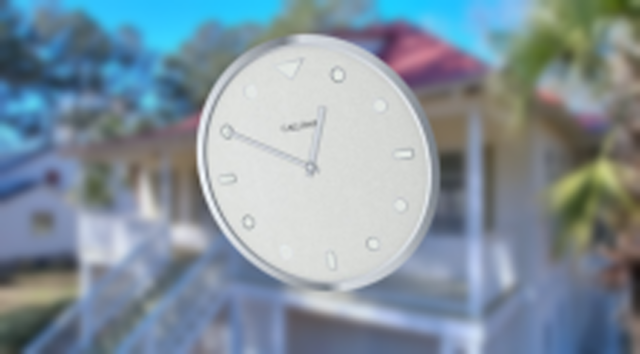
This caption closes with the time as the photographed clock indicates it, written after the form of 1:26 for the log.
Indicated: 12:50
